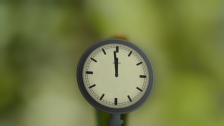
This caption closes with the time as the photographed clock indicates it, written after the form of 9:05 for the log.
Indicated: 11:59
